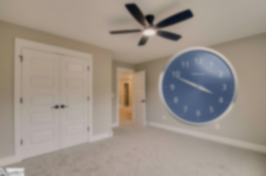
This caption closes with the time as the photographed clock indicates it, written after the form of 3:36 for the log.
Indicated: 3:49
